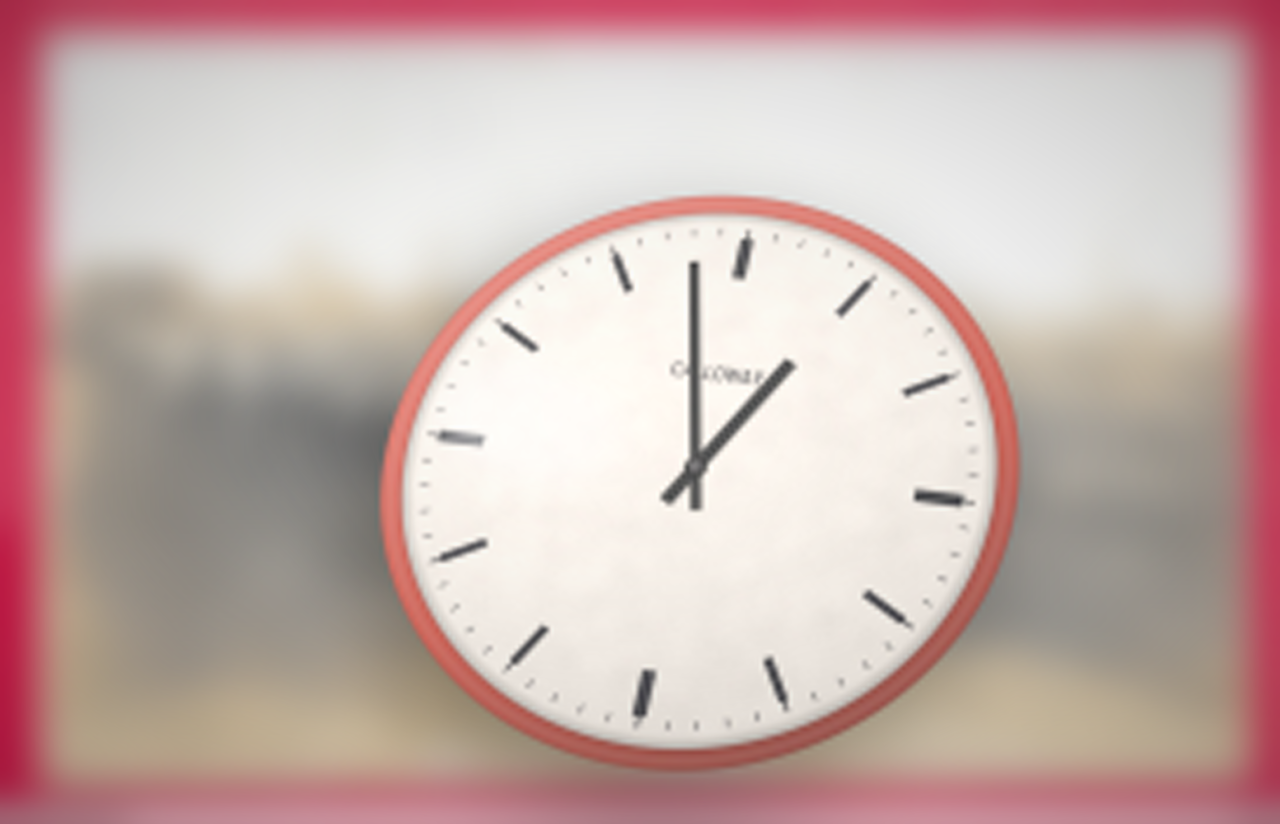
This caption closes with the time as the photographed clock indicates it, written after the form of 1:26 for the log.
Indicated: 12:58
